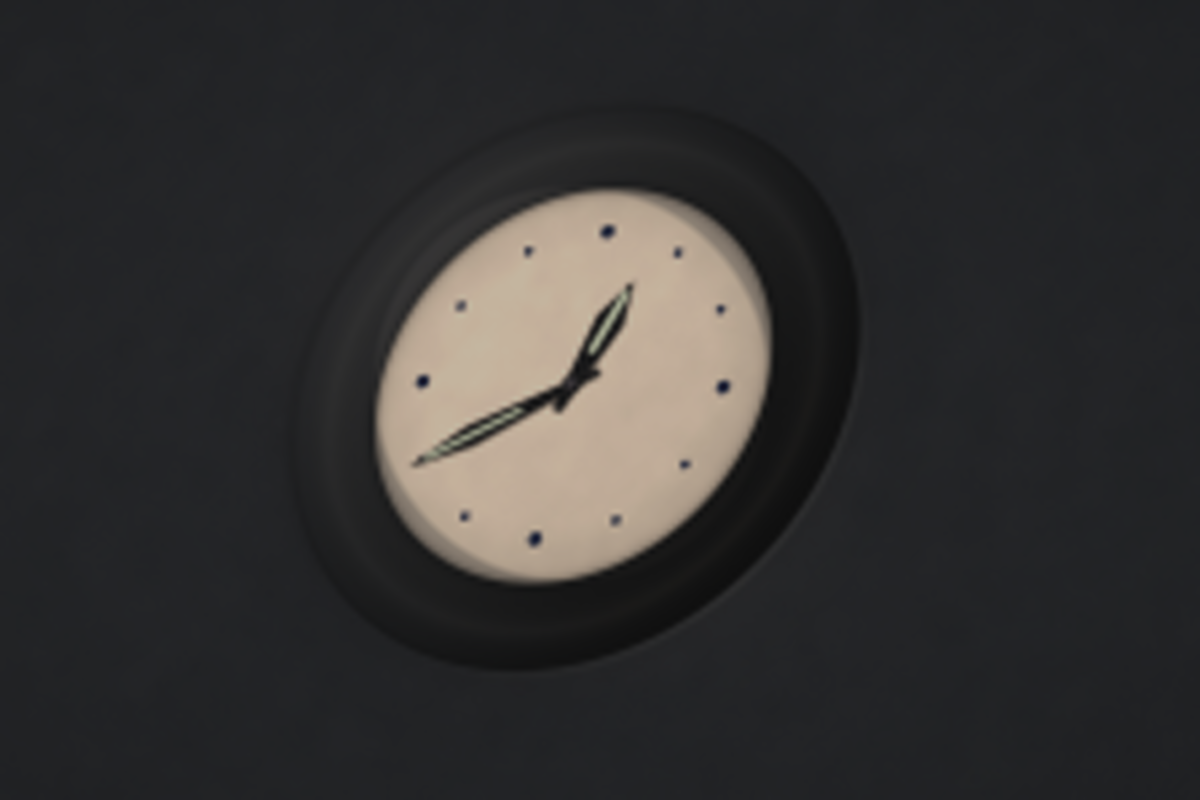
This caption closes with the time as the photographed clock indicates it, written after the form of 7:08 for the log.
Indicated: 12:40
